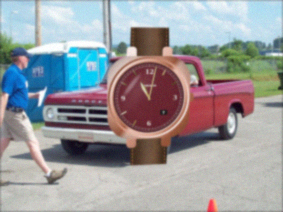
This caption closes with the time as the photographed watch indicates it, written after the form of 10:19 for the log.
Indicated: 11:02
